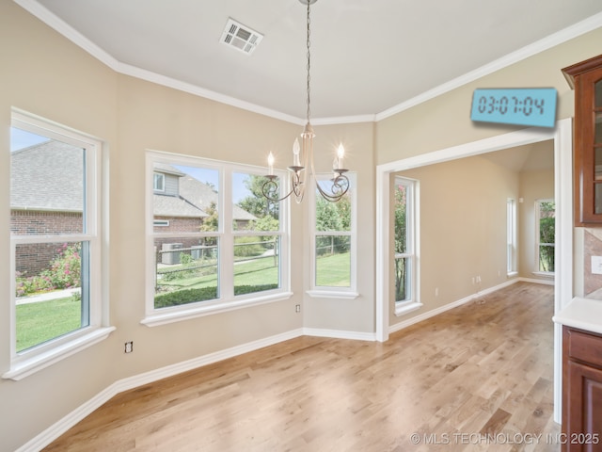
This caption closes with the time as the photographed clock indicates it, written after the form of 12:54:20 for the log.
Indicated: 3:07:04
